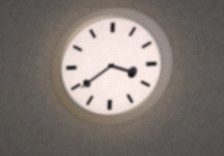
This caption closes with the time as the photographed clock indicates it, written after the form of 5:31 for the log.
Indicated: 3:39
